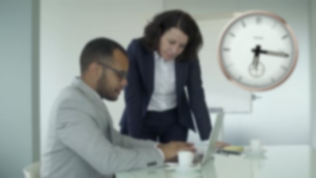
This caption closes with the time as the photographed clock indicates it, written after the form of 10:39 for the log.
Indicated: 6:16
